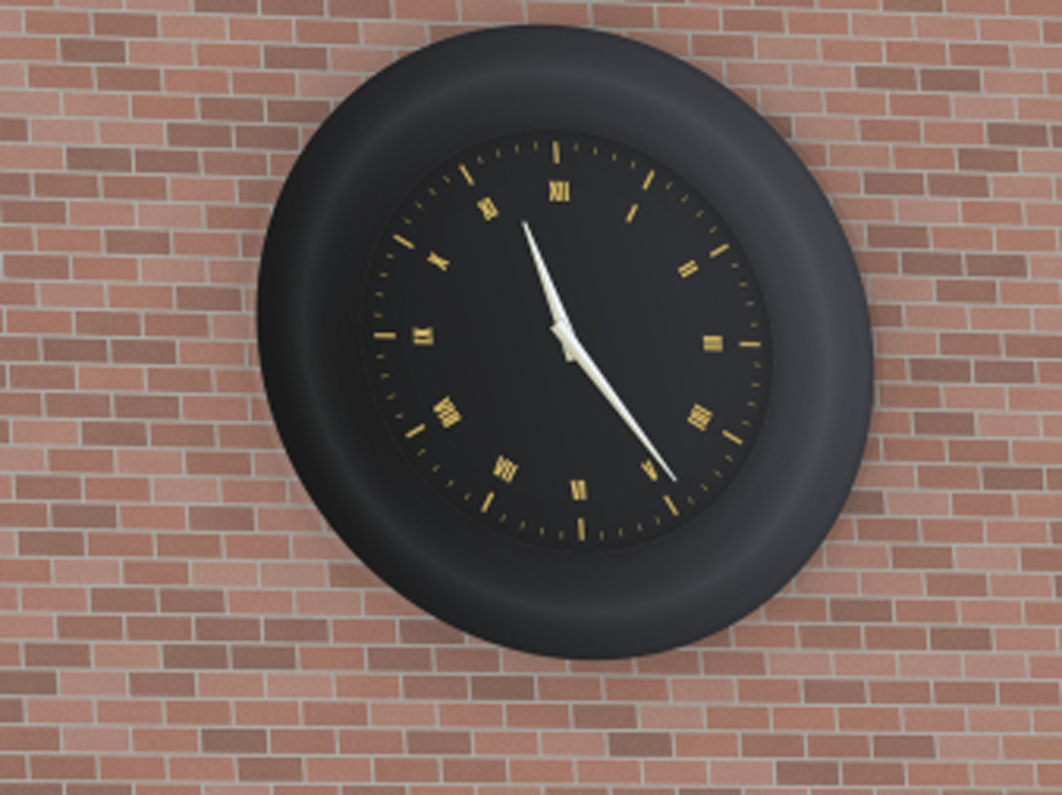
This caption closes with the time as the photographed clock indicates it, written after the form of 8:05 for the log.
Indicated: 11:24
